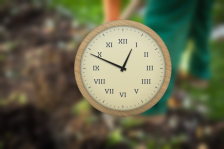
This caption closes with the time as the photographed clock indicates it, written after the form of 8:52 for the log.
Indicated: 12:49
